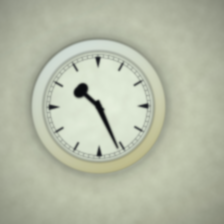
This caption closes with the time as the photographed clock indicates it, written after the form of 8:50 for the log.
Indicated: 10:26
